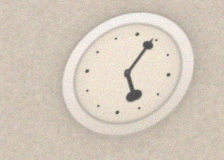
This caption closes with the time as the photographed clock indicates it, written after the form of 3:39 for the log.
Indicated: 5:04
